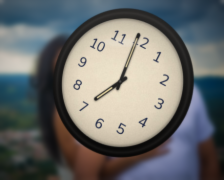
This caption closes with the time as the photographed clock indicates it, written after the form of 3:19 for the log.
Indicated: 6:59
